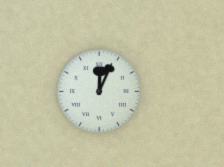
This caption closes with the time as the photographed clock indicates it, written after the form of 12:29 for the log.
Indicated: 12:04
